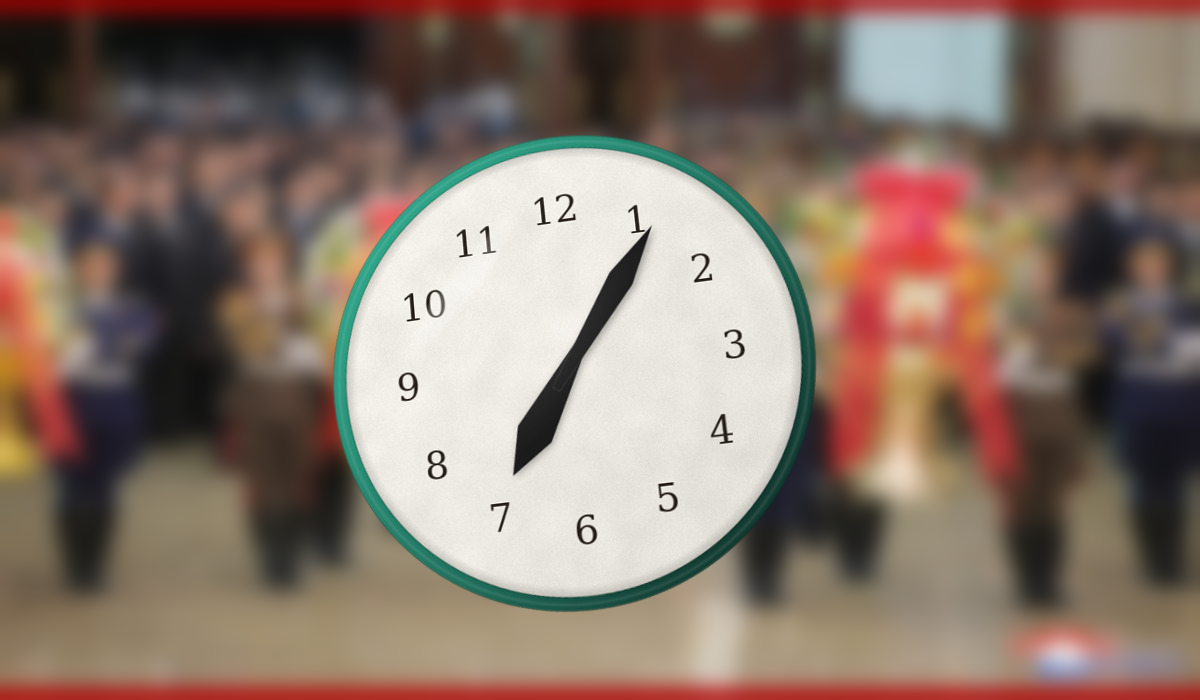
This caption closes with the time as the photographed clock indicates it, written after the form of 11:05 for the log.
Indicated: 7:06
